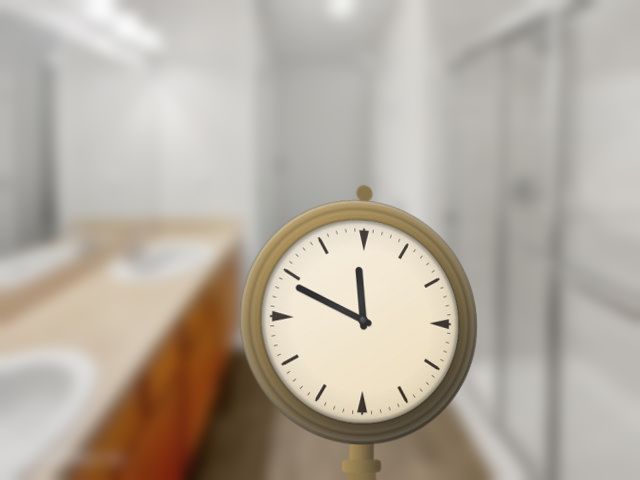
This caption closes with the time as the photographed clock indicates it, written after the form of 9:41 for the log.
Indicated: 11:49
